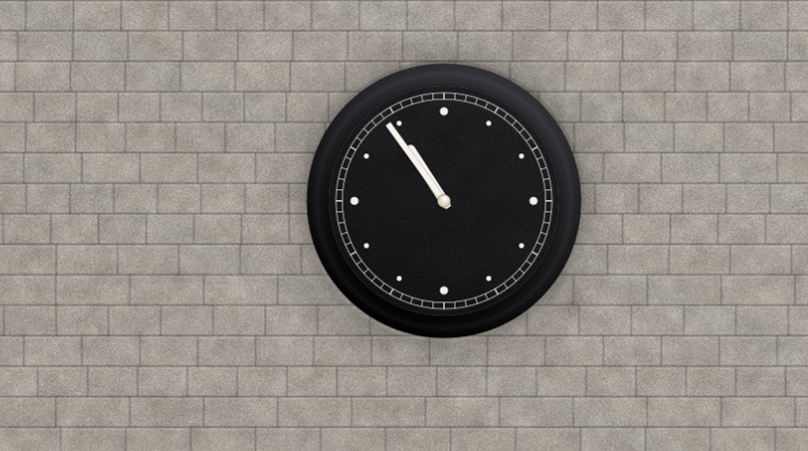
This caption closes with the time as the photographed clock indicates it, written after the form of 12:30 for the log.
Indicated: 10:54
